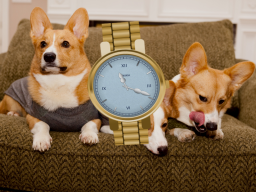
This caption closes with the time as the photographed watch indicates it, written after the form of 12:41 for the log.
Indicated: 11:19
